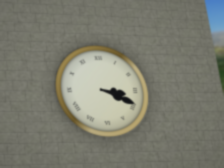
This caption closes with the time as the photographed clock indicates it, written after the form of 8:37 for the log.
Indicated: 3:19
